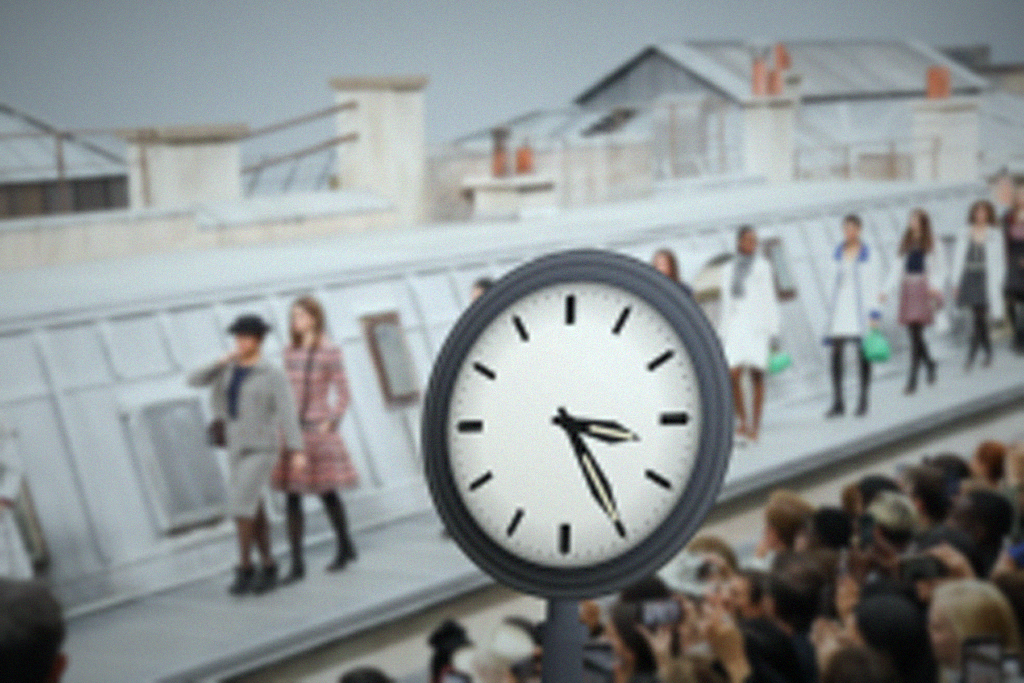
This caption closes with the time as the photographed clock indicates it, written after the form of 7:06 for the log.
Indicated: 3:25
